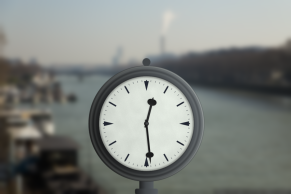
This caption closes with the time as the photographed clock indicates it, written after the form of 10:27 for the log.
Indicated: 12:29
